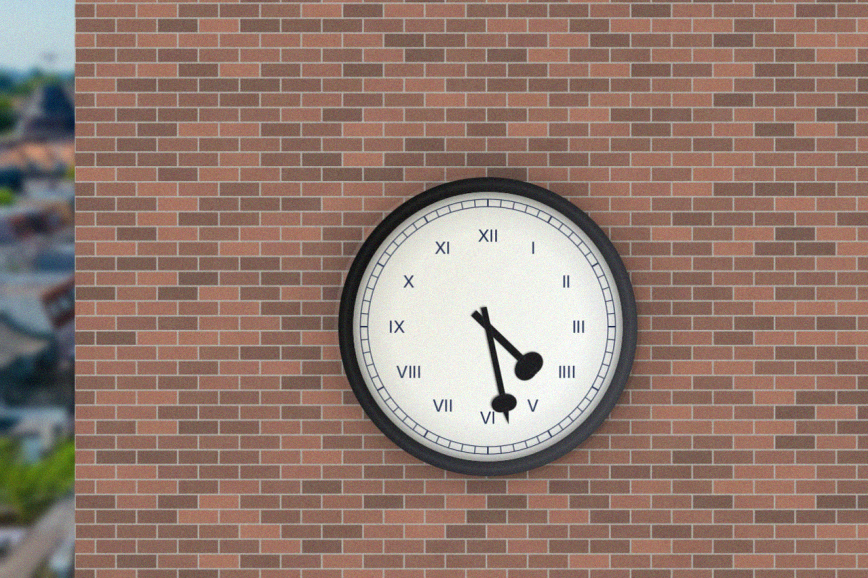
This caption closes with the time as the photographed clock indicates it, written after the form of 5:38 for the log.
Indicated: 4:28
